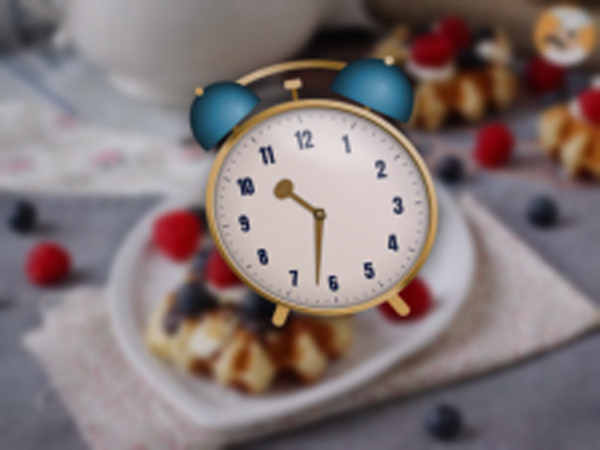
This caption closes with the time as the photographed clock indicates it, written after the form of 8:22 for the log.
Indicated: 10:32
